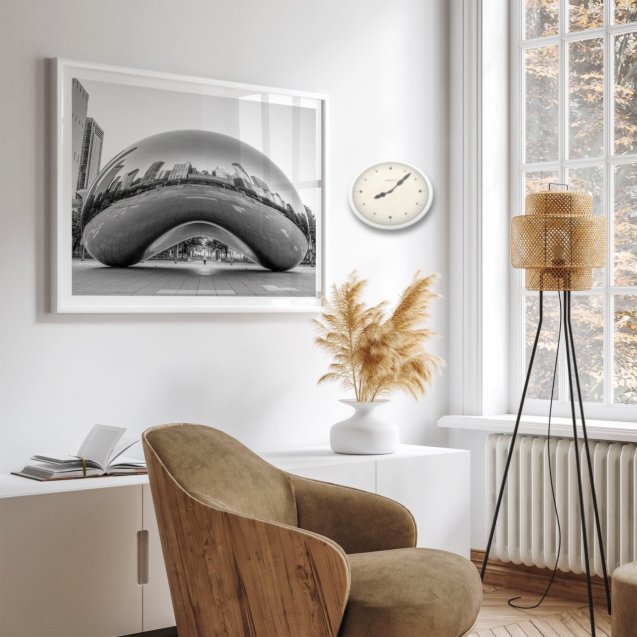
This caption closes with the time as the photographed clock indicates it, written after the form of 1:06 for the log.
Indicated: 8:07
